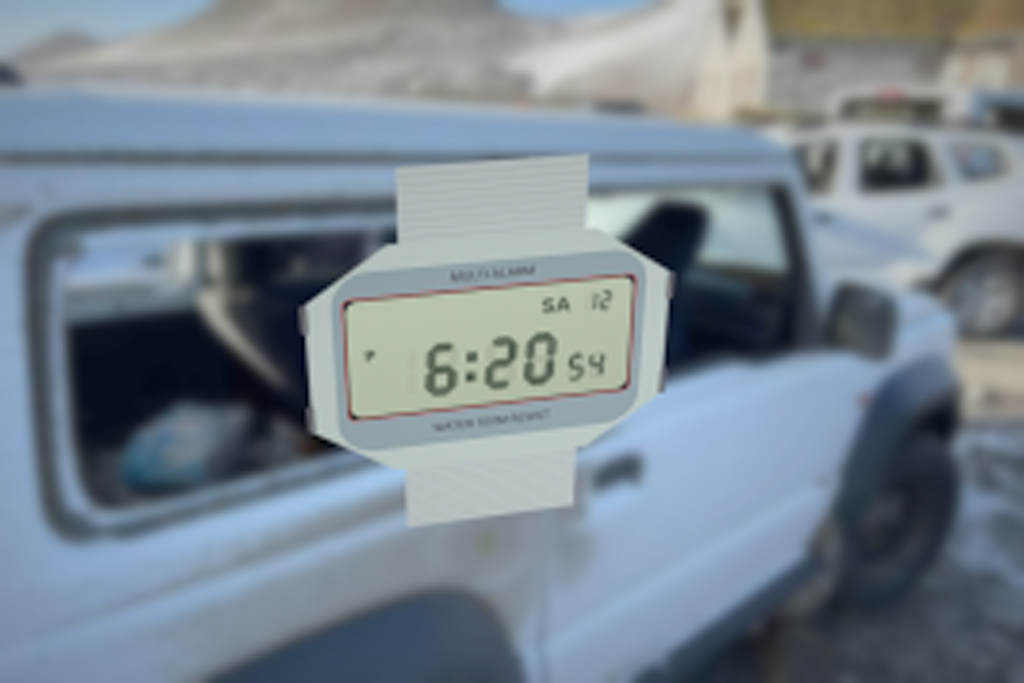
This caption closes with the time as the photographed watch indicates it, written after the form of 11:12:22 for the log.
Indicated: 6:20:54
